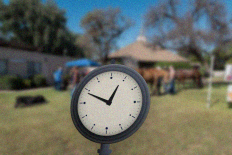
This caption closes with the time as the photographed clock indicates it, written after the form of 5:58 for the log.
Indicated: 12:49
